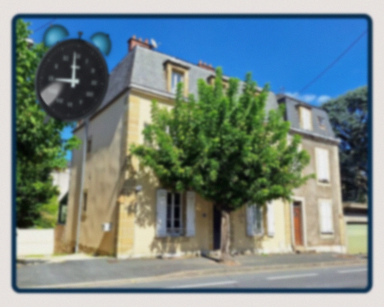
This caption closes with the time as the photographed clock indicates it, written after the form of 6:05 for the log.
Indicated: 8:59
